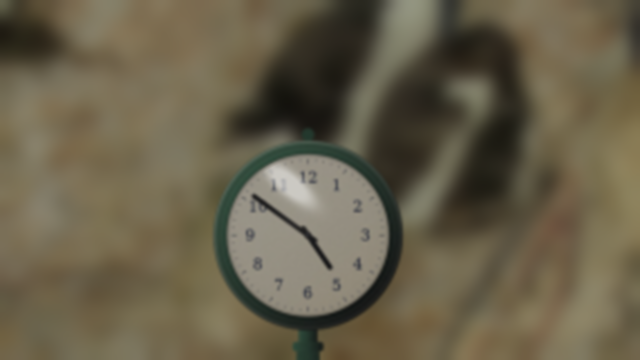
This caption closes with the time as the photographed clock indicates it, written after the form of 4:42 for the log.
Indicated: 4:51
